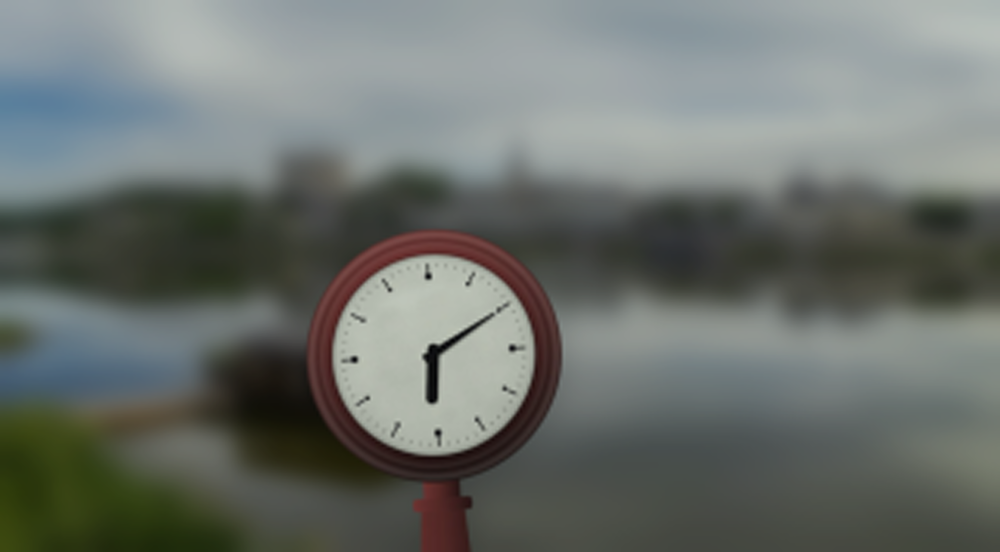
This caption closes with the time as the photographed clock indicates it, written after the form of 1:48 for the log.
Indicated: 6:10
